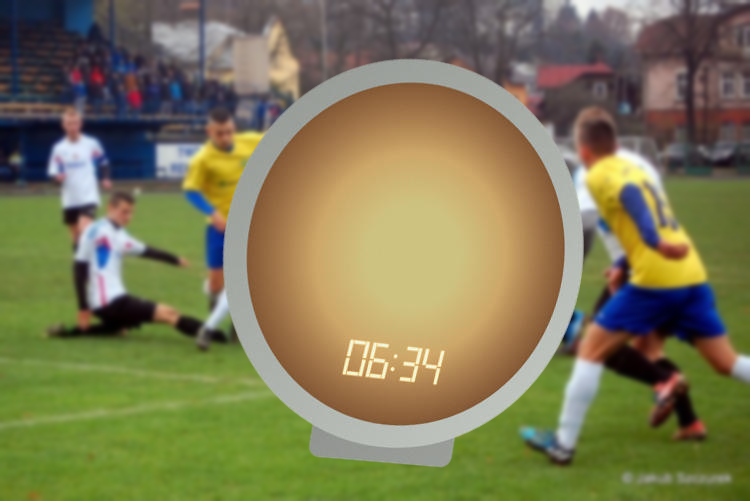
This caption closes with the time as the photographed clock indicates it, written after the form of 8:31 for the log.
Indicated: 6:34
